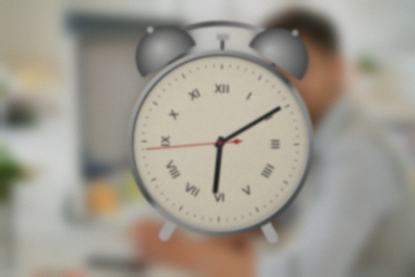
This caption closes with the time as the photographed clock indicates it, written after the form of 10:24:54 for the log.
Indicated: 6:09:44
